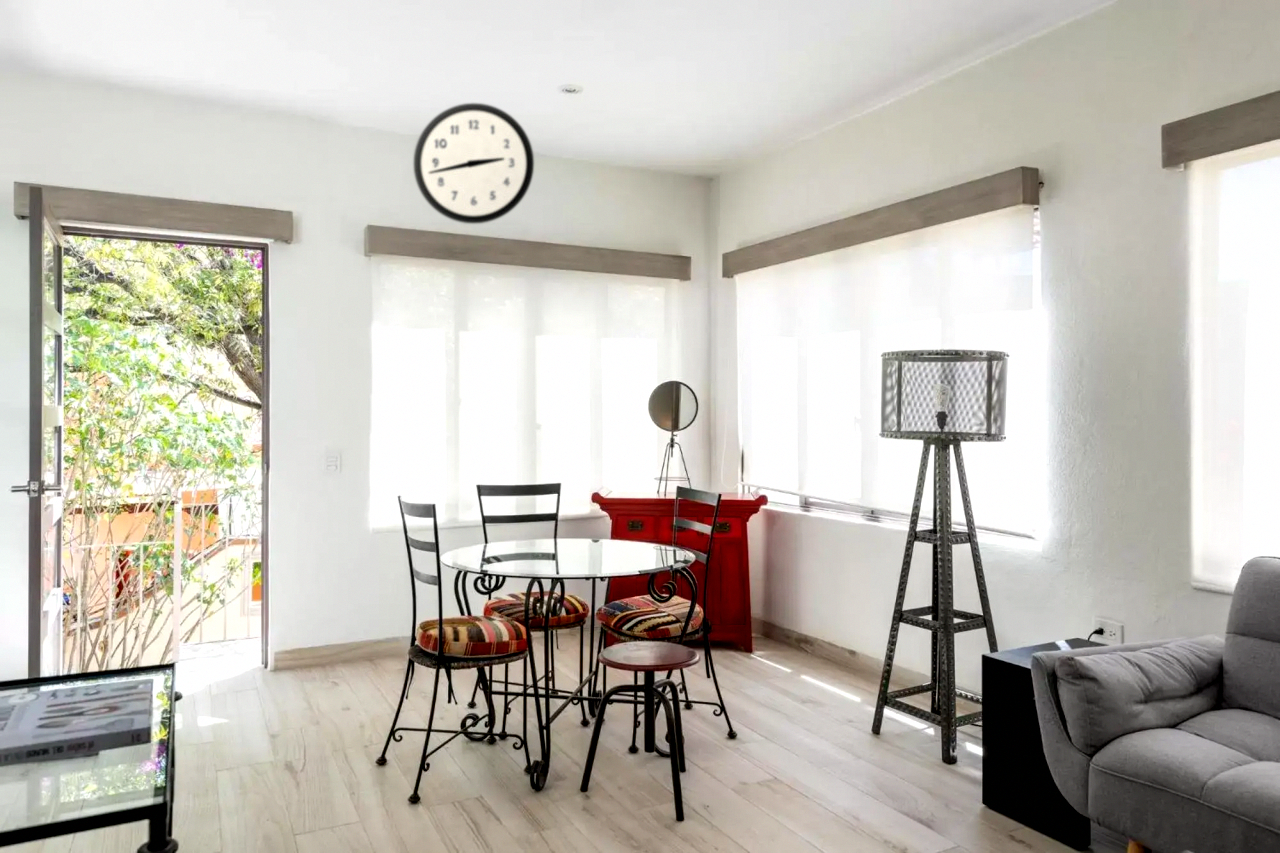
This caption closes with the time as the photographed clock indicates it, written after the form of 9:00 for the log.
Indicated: 2:43
